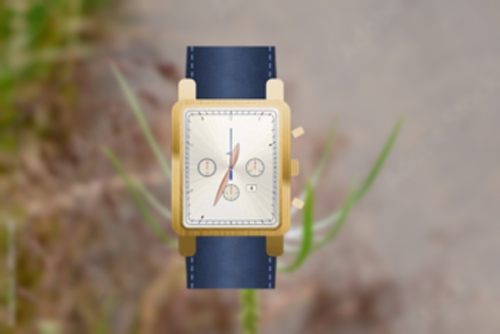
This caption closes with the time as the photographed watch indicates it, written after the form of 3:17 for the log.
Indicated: 12:34
